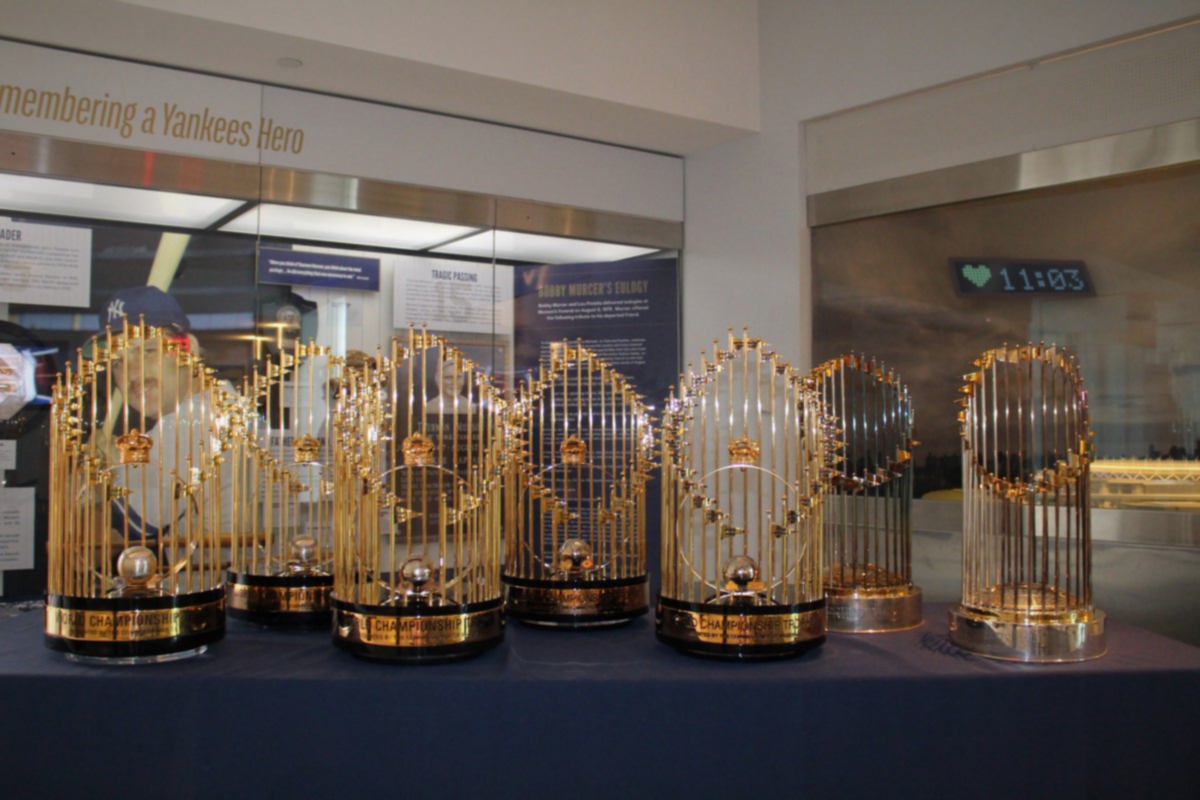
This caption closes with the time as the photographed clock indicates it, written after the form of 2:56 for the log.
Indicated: 11:03
